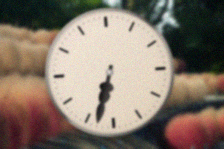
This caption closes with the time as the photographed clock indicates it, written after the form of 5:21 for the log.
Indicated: 6:33
